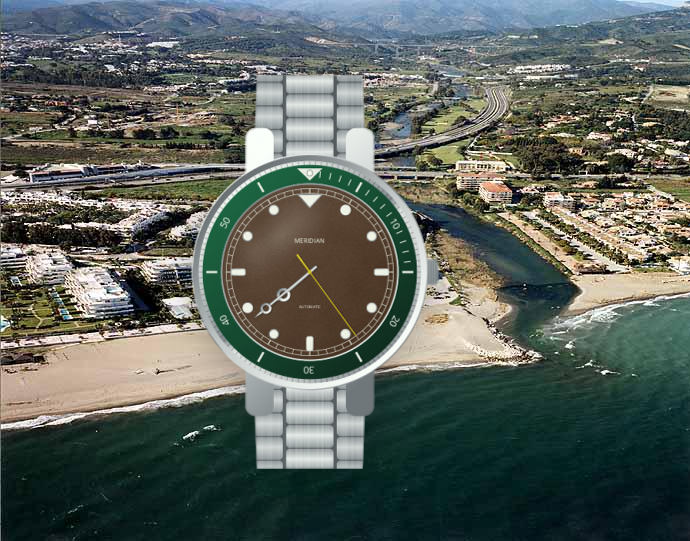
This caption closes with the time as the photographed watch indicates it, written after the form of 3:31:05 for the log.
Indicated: 7:38:24
